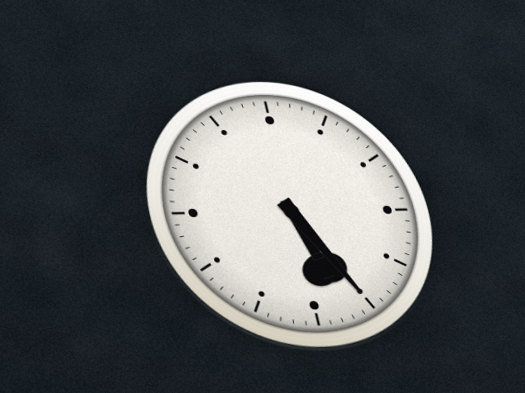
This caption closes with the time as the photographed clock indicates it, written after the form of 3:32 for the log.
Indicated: 5:25
